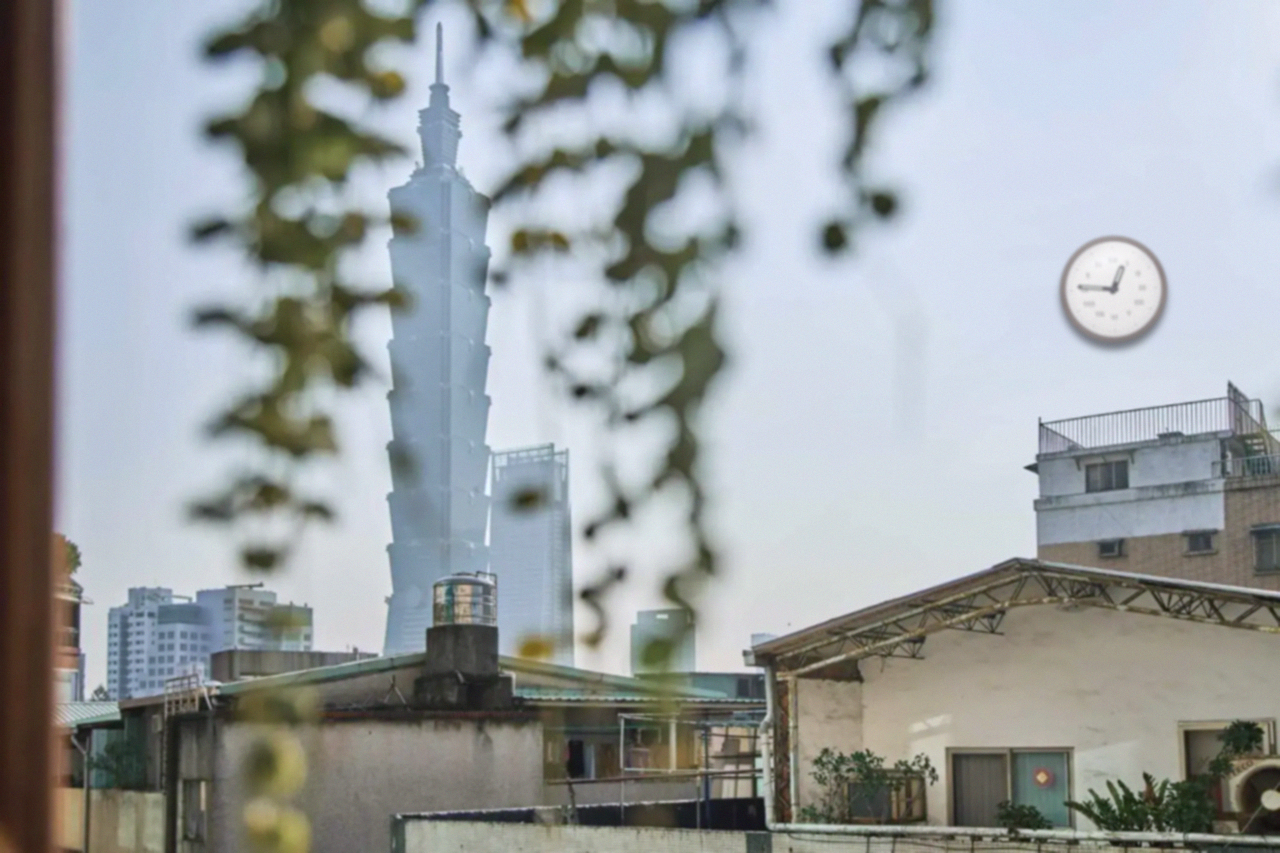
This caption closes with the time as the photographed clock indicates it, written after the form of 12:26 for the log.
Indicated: 12:46
